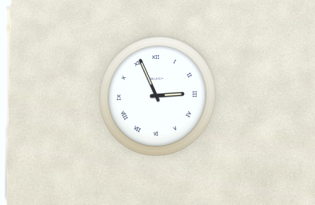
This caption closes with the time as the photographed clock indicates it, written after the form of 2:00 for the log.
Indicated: 2:56
